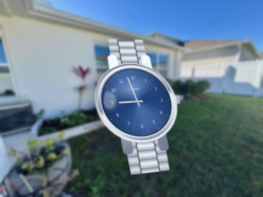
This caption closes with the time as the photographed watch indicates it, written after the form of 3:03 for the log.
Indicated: 8:58
